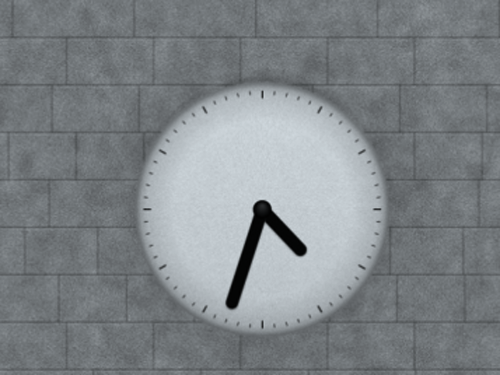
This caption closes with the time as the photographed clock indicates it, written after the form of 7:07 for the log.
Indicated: 4:33
